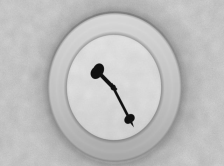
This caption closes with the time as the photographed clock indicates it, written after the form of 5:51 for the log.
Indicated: 10:25
